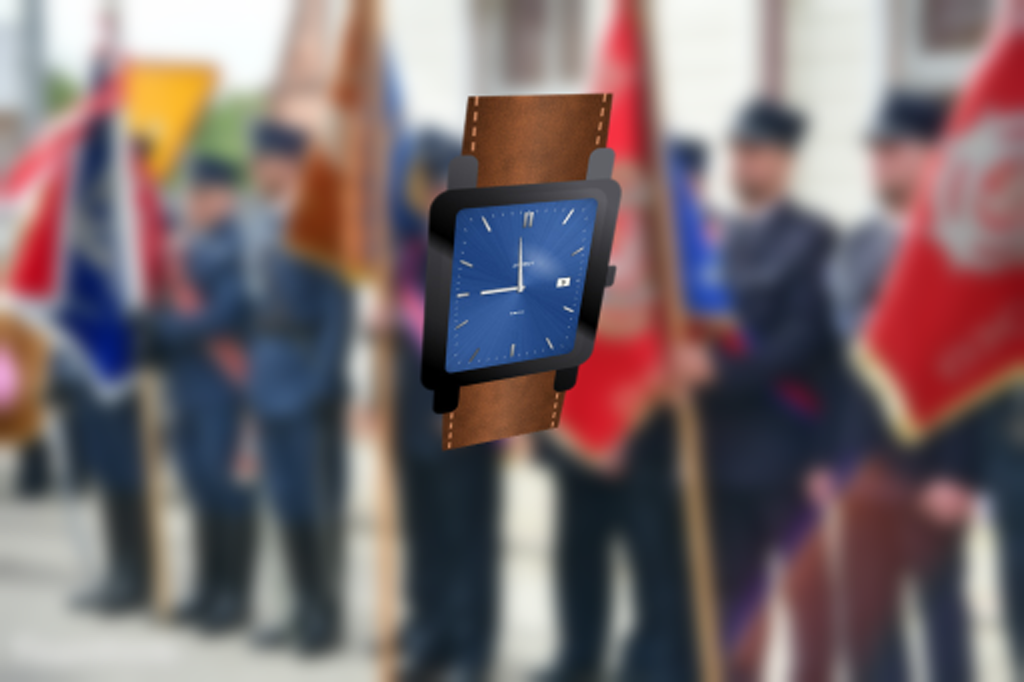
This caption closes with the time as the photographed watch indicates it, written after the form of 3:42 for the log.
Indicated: 8:59
